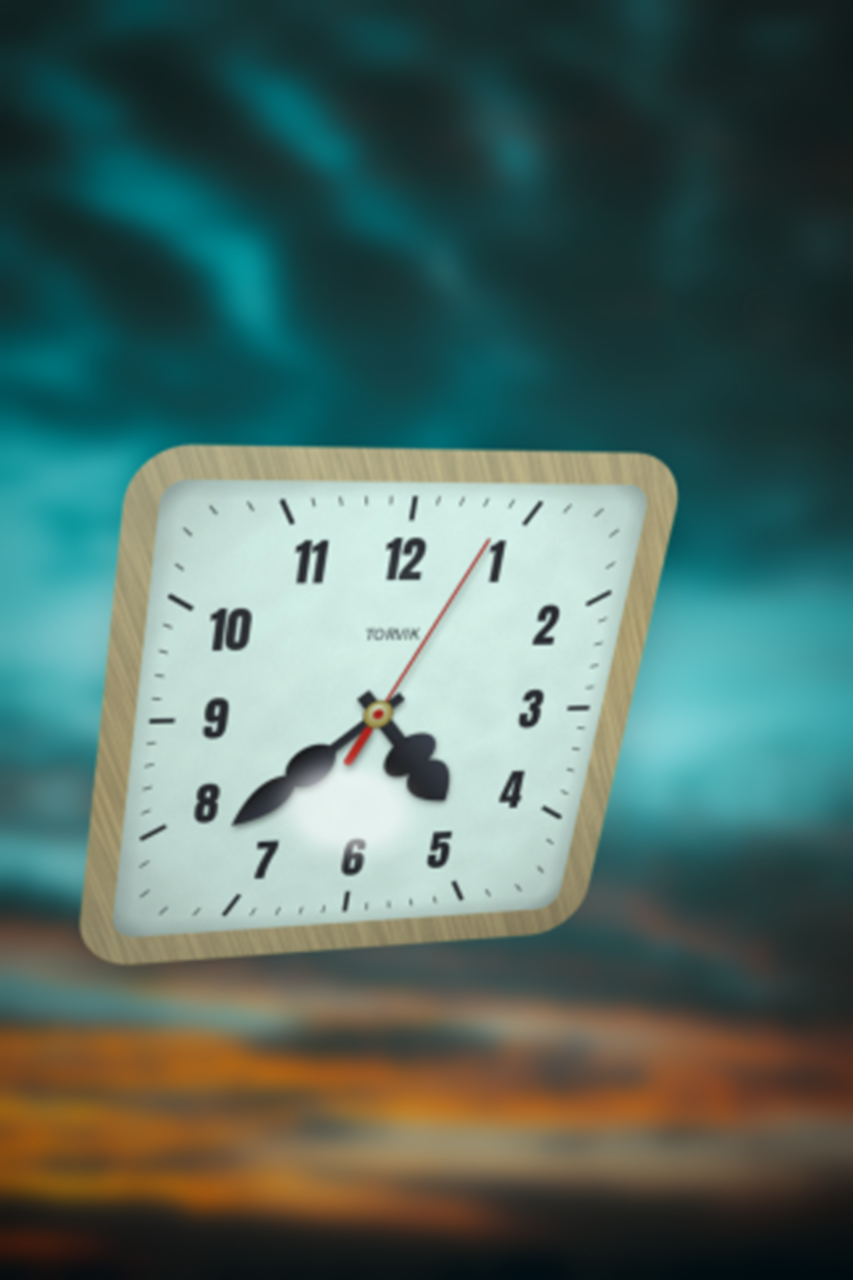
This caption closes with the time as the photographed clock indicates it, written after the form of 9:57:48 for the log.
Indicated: 4:38:04
